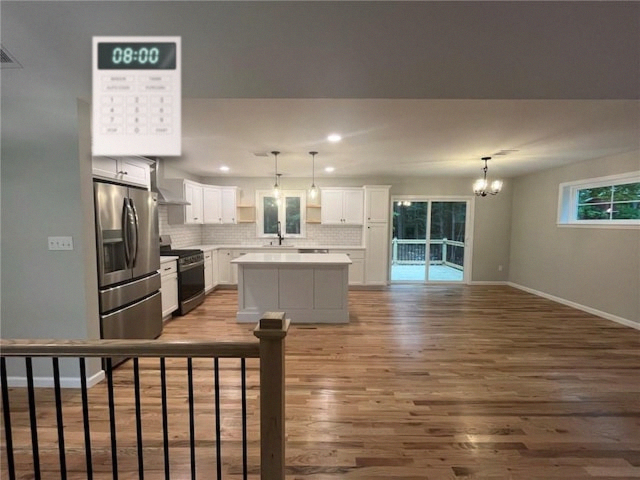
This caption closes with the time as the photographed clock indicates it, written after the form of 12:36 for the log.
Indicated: 8:00
